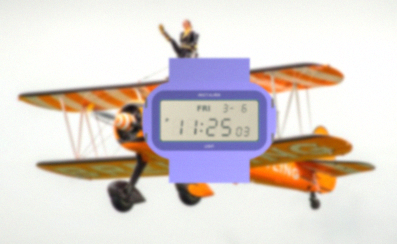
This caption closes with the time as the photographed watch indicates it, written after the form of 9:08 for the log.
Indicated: 11:25
